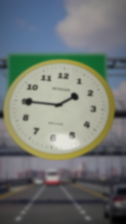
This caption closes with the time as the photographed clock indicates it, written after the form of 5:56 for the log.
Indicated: 1:45
